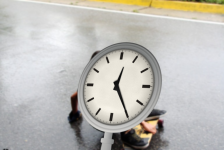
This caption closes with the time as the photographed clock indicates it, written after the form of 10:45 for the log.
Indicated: 12:25
